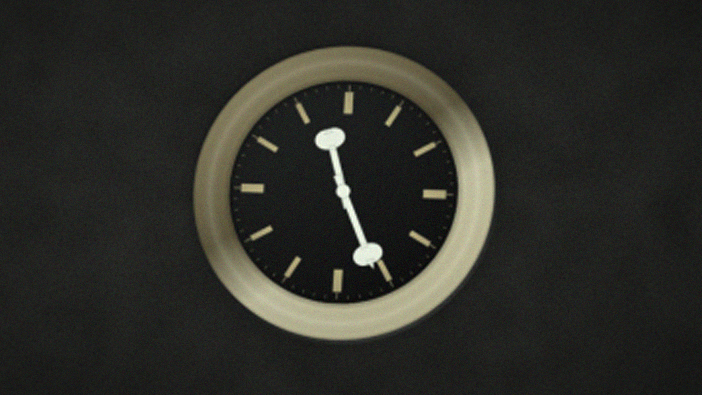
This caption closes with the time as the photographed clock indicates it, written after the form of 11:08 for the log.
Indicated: 11:26
